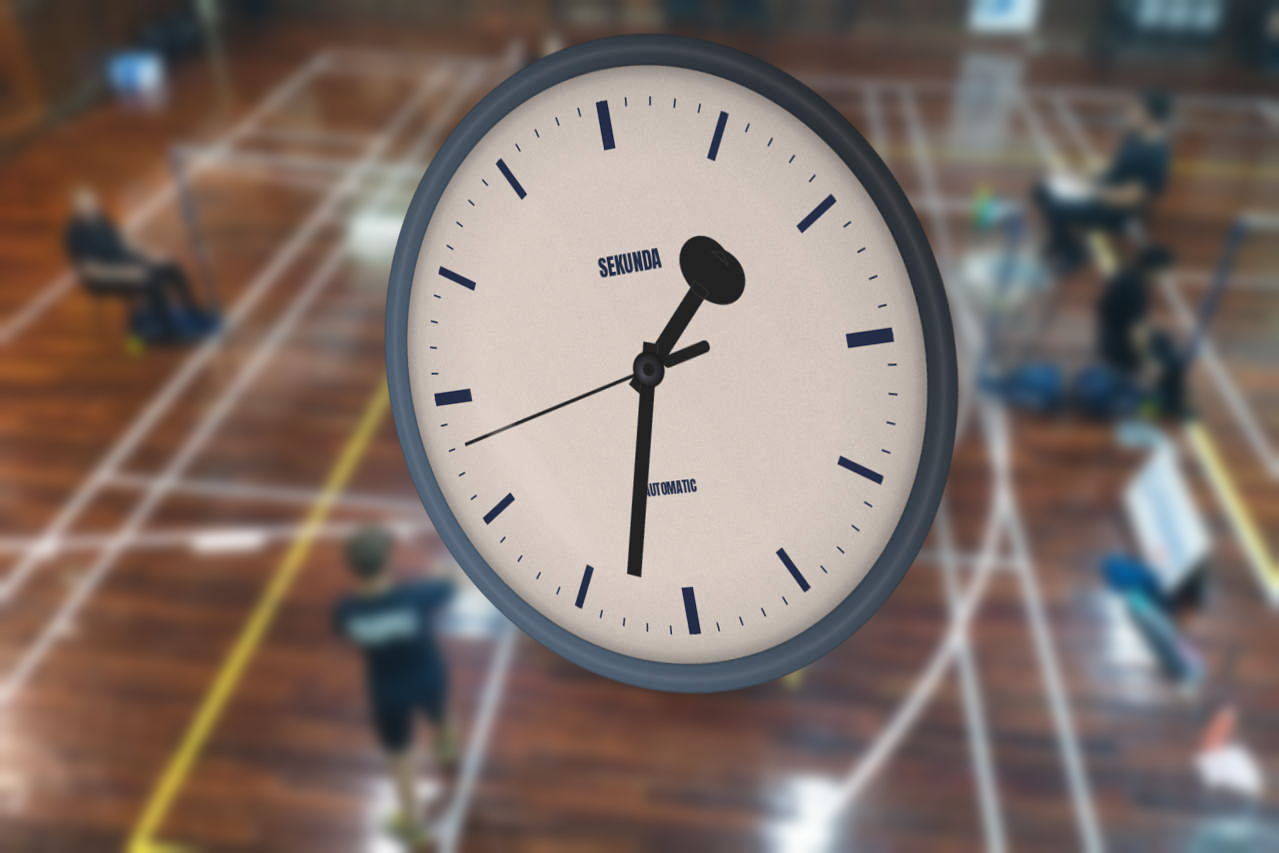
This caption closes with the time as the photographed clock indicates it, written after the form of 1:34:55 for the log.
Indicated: 1:32:43
